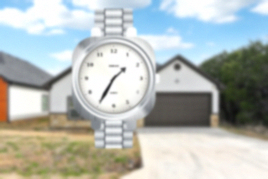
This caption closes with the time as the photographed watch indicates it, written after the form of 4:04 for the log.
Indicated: 1:35
